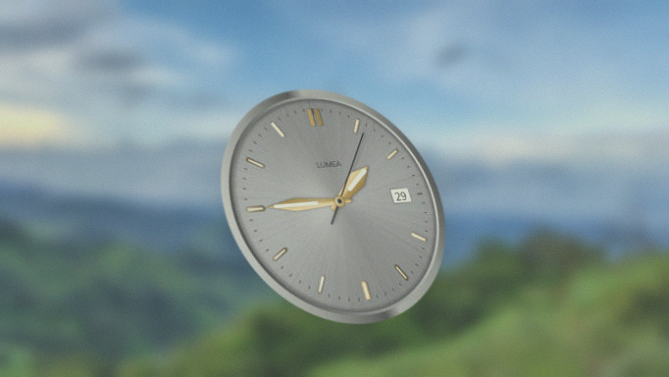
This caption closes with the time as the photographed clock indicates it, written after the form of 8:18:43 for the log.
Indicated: 1:45:06
